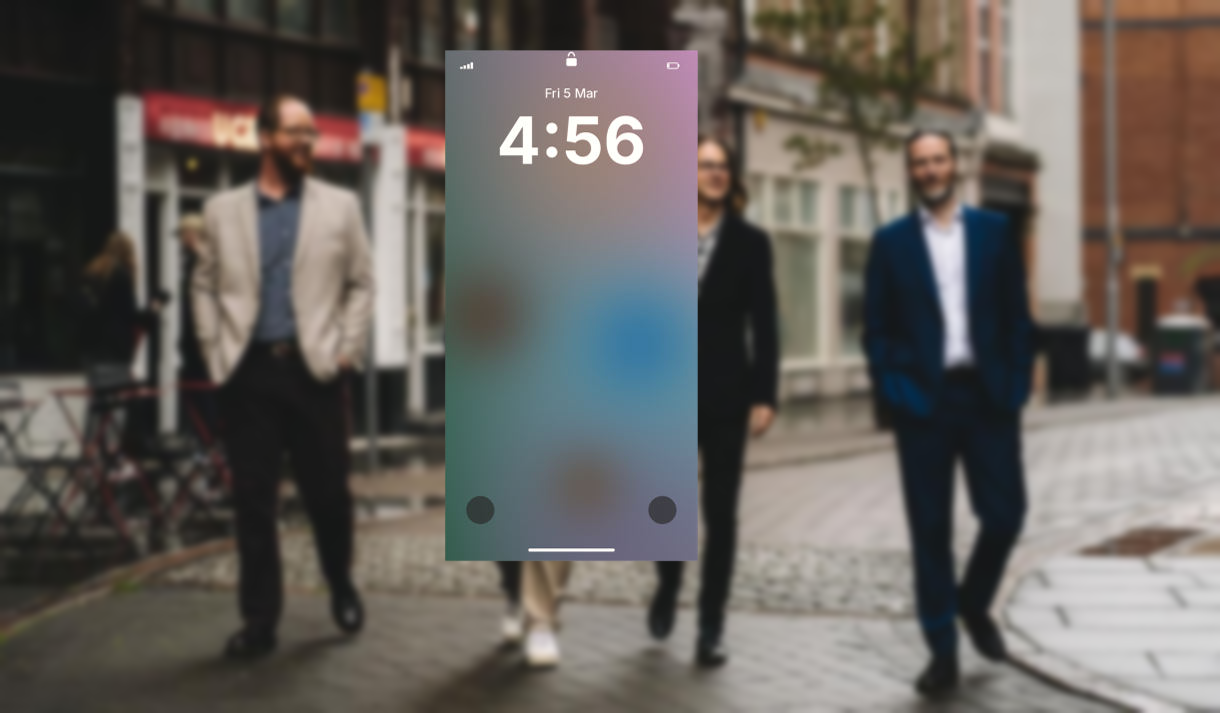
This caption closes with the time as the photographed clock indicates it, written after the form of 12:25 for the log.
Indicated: 4:56
